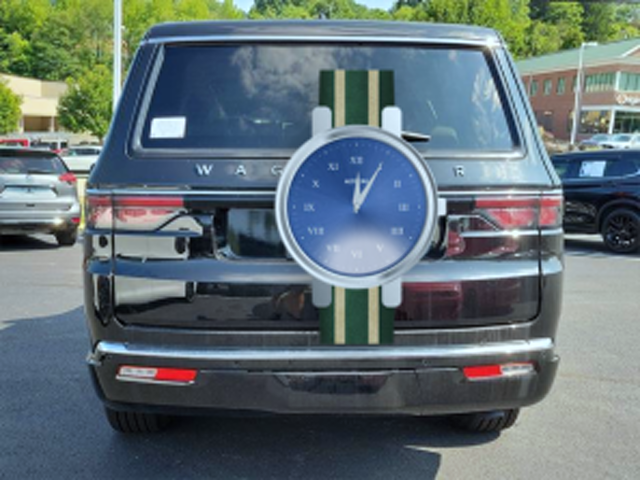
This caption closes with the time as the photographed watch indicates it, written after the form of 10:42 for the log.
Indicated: 12:05
